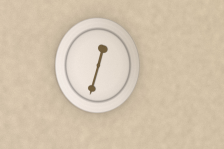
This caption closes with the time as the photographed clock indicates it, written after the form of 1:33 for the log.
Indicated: 12:33
